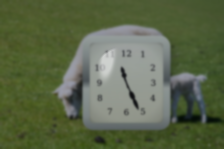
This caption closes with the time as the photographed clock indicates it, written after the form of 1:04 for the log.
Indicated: 11:26
